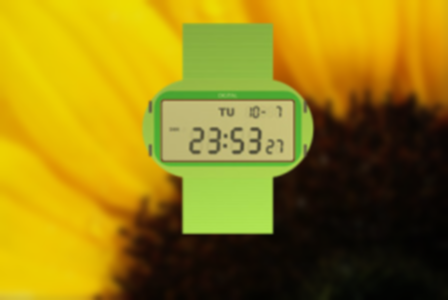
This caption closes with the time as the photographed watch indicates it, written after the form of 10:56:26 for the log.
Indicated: 23:53:27
